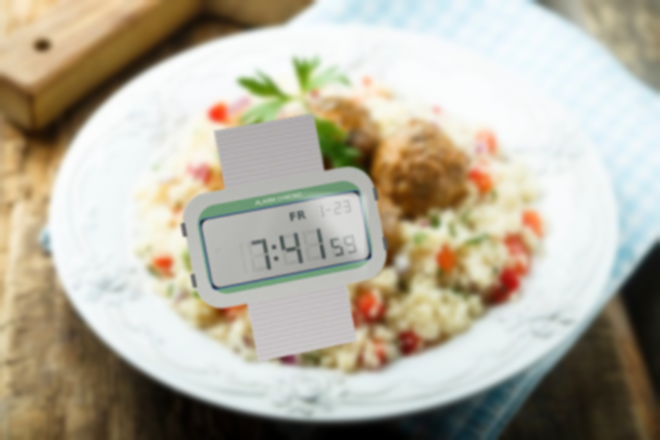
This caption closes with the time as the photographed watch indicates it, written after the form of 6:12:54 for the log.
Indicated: 7:41:59
